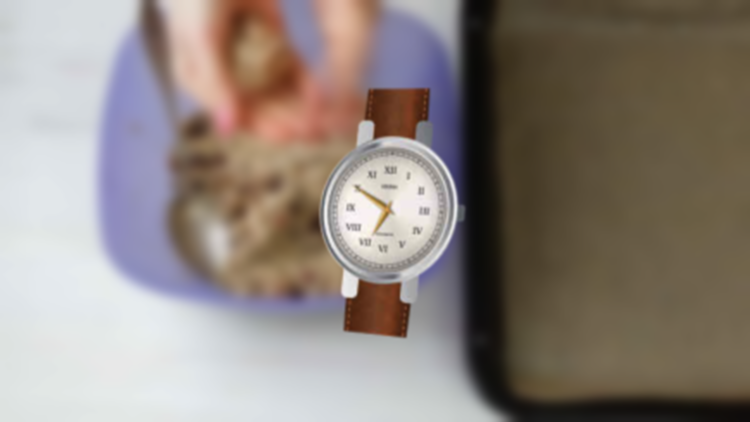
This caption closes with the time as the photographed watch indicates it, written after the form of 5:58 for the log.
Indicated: 6:50
